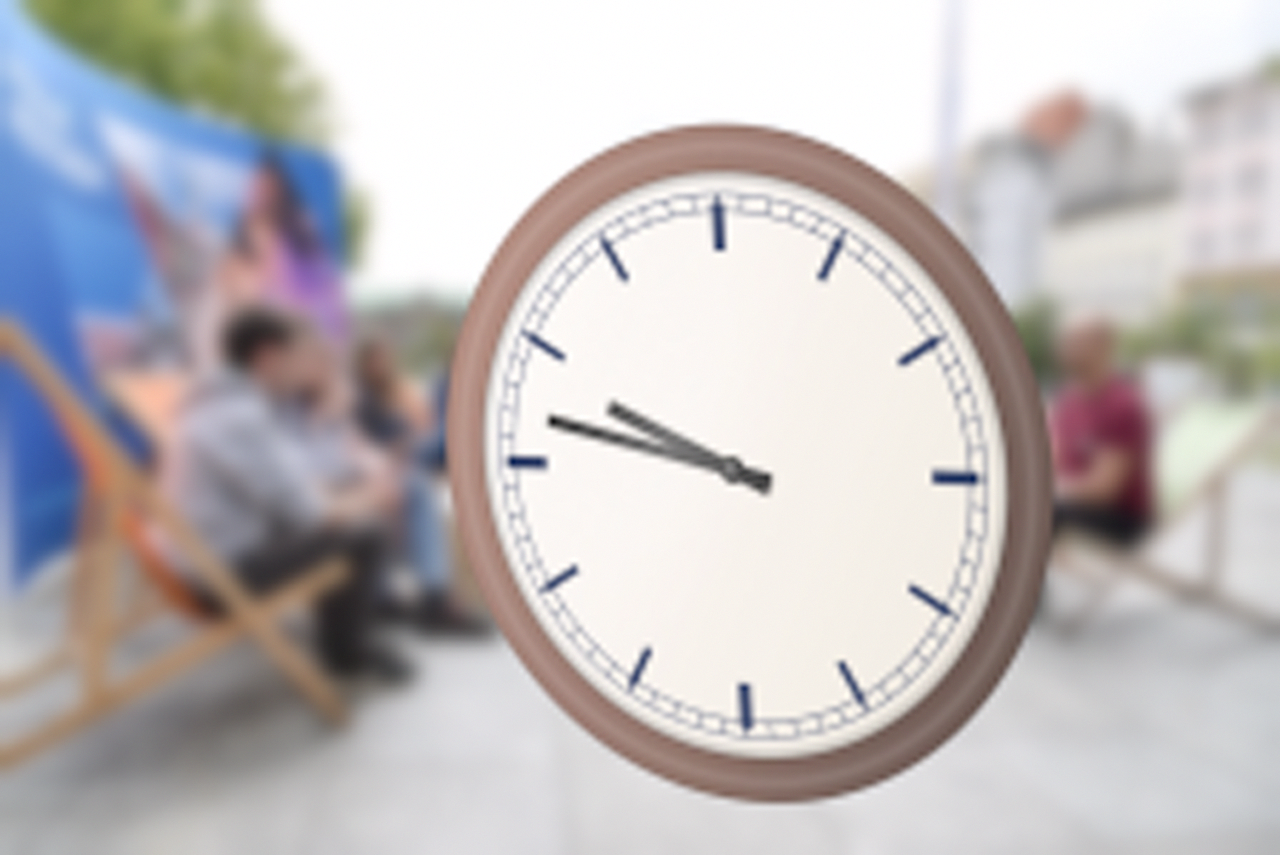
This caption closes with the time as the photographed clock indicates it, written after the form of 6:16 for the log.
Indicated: 9:47
